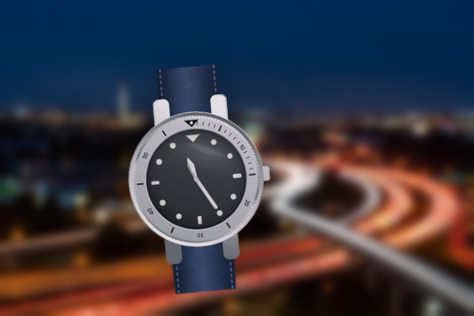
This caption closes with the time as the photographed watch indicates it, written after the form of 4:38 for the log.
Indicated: 11:25
